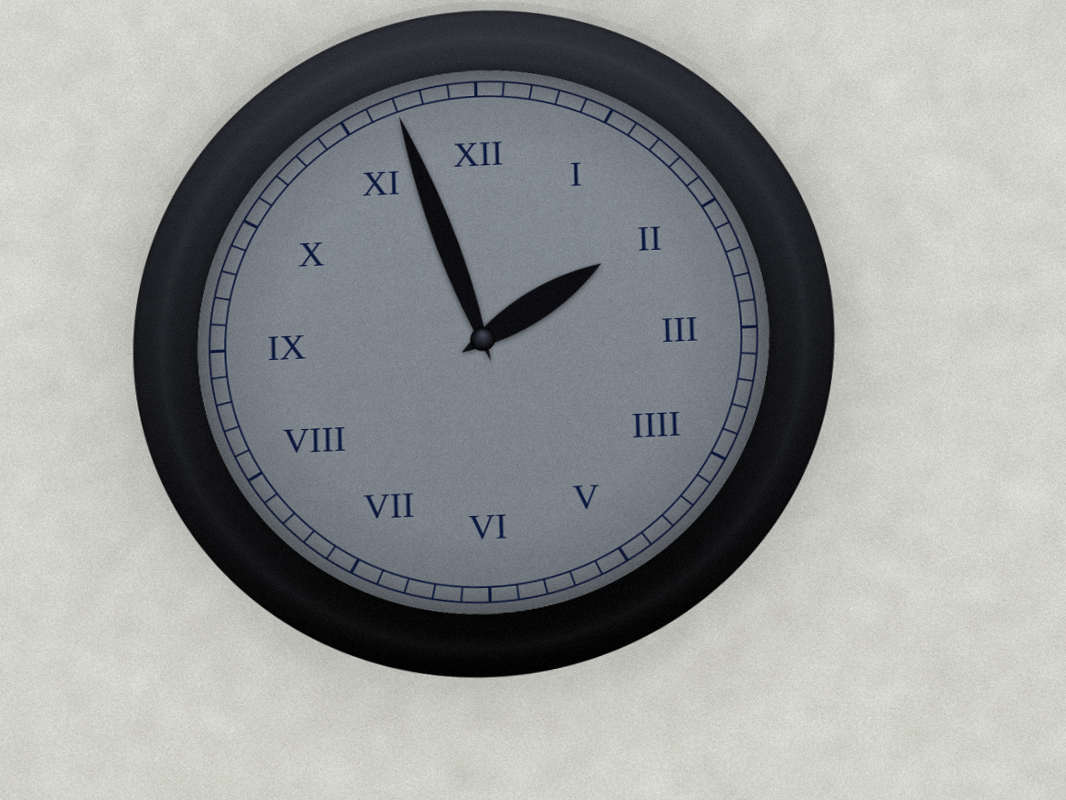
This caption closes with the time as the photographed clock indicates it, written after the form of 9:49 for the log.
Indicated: 1:57
